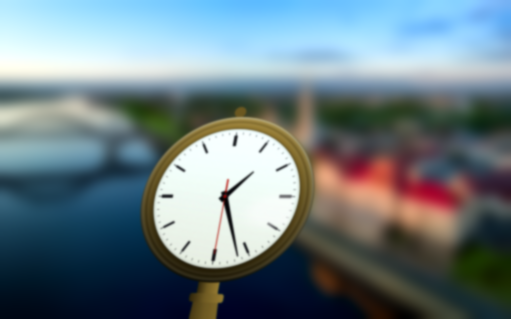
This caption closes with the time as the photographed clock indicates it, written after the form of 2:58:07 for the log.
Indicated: 1:26:30
